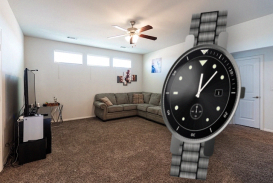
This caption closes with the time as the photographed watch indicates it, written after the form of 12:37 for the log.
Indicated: 12:07
